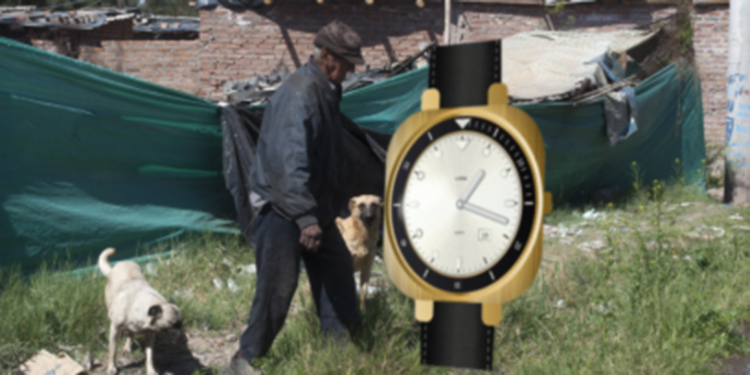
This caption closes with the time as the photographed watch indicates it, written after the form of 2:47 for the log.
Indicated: 1:18
